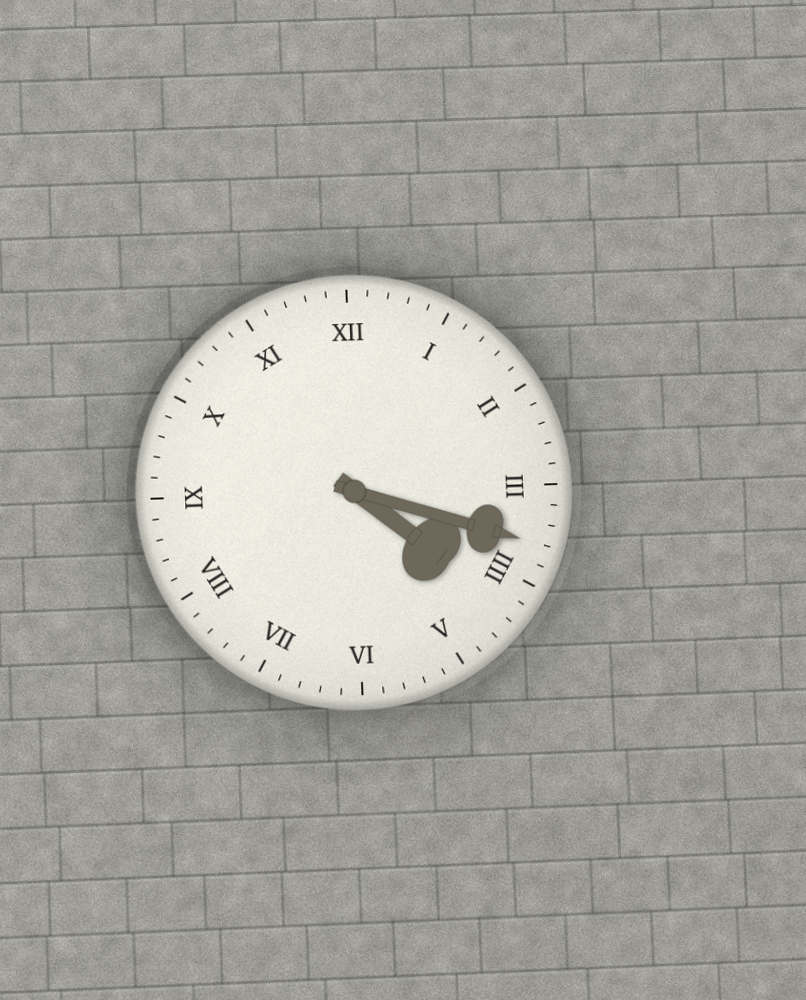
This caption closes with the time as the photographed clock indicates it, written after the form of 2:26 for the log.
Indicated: 4:18
